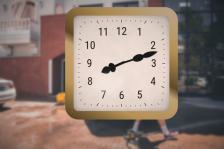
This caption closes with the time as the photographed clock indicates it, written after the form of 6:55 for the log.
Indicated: 8:12
